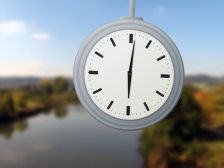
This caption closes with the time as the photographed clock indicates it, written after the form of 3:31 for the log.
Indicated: 6:01
